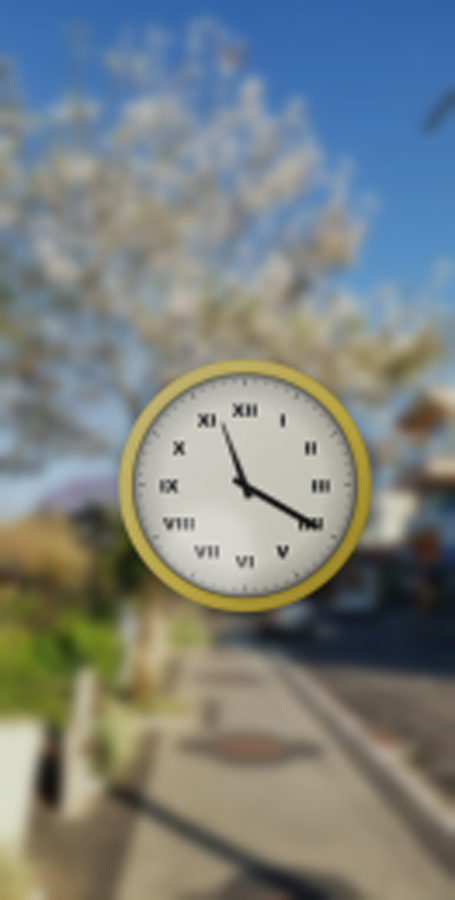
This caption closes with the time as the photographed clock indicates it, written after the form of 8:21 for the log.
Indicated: 11:20
